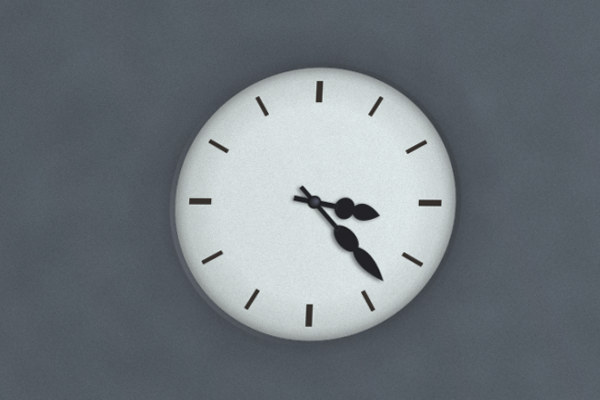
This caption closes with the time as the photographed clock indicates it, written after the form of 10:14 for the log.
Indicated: 3:23
